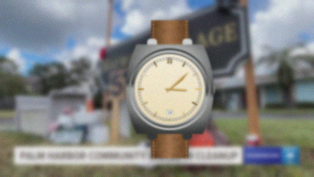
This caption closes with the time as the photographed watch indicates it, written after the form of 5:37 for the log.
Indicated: 3:08
